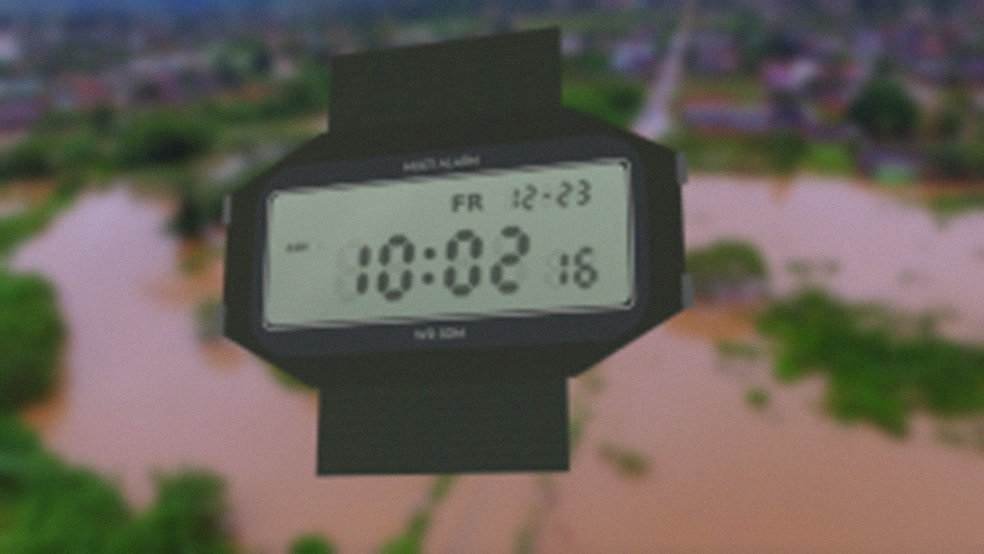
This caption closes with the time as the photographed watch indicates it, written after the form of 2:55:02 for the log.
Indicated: 10:02:16
